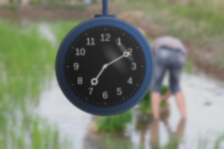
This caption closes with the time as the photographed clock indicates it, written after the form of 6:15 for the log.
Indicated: 7:10
